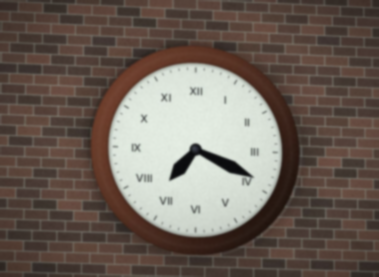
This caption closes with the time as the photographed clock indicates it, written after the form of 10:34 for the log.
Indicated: 7:19
